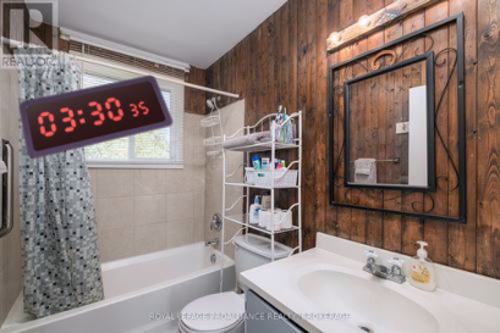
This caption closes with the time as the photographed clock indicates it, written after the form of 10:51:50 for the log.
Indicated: 3:30:35
